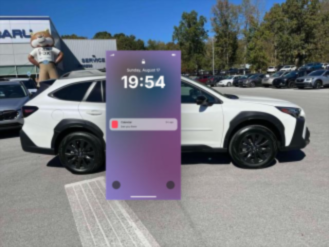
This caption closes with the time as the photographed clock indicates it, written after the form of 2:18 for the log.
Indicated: 19:54
